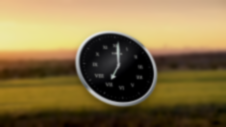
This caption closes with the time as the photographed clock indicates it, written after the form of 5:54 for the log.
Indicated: 7:01
